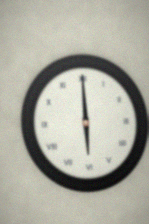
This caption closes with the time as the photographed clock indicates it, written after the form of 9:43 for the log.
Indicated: 6:00
